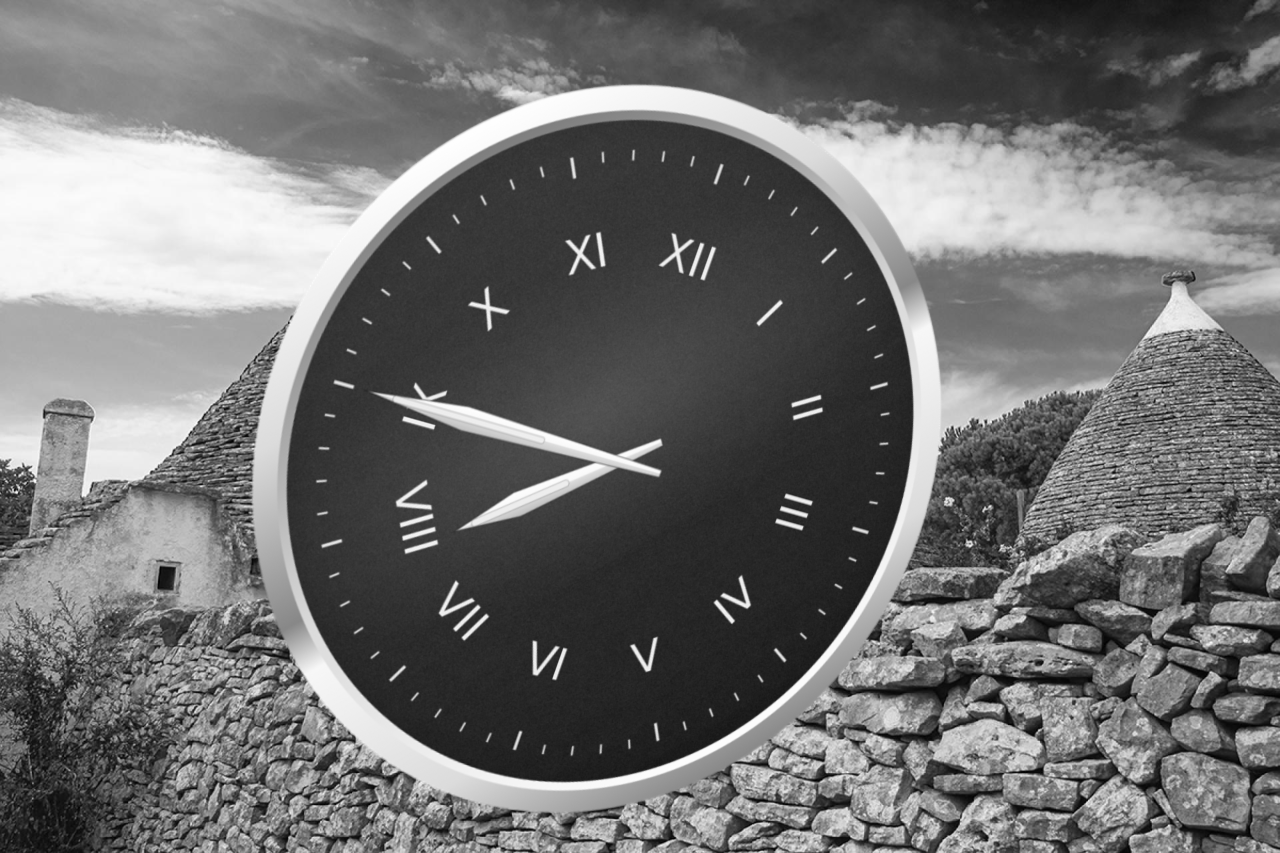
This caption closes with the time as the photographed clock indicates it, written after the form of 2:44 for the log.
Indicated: 7:45
